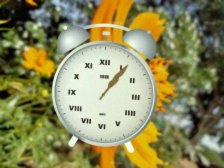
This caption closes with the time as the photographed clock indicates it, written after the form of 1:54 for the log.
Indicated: 1:06
